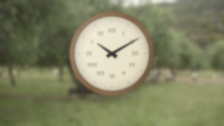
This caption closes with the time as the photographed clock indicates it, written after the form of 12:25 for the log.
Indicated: 10:10
